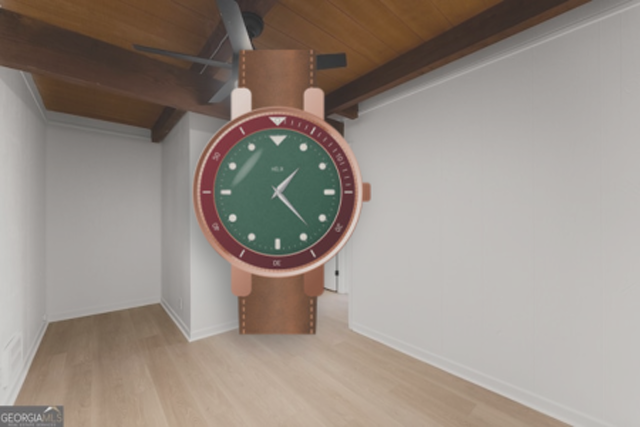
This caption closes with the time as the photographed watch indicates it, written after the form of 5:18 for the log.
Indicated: 1:23
